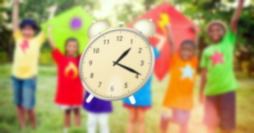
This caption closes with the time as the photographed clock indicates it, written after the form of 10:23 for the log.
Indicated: 1:19
